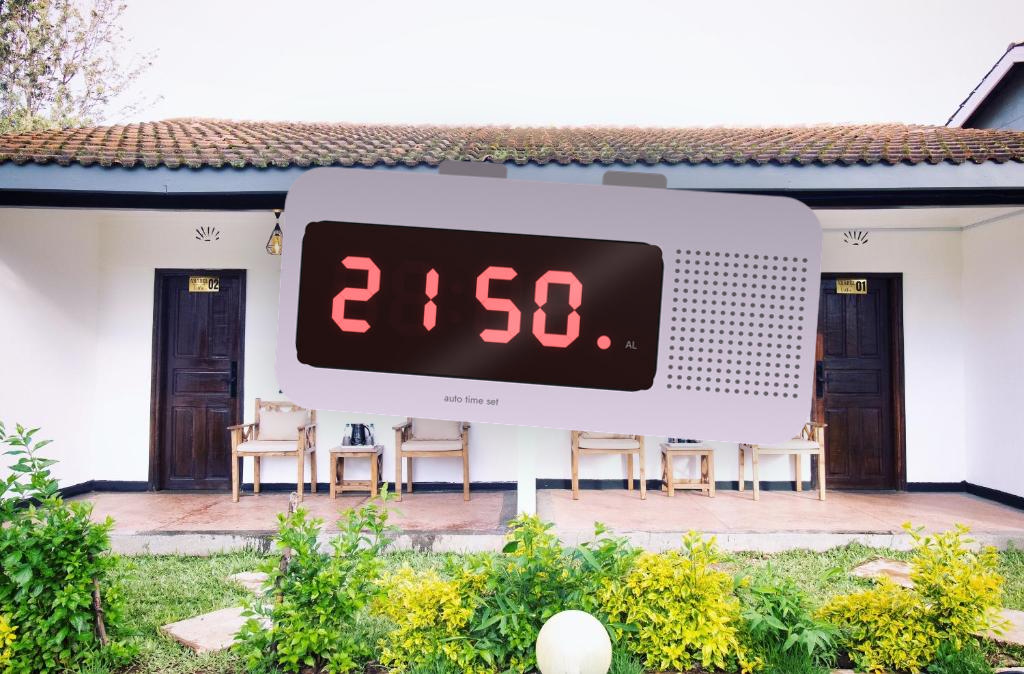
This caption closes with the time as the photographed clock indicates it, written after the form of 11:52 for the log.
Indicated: 21:50
